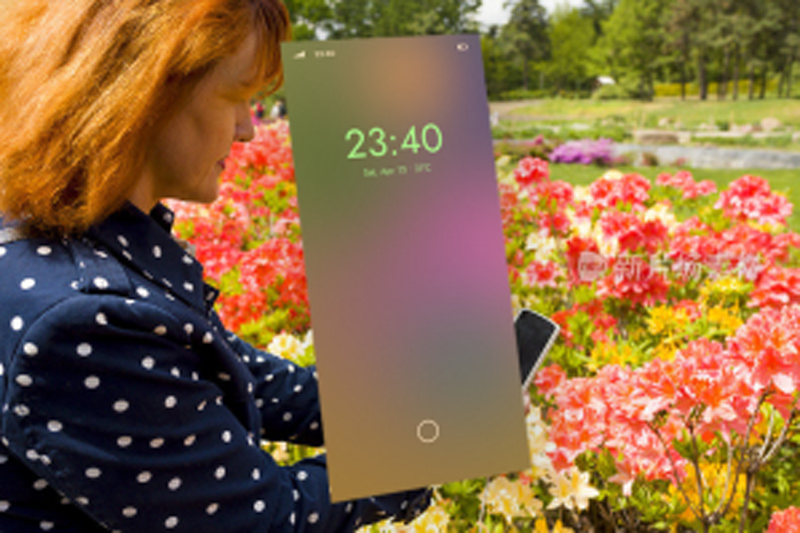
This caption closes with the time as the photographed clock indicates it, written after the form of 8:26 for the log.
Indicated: 23:40
